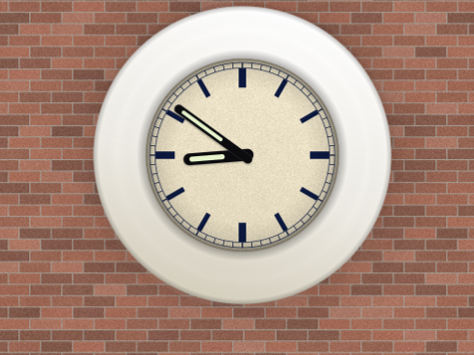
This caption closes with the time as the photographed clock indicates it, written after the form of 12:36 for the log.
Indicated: 8:51
